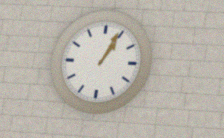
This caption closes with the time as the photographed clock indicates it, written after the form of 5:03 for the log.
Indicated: 1:04
